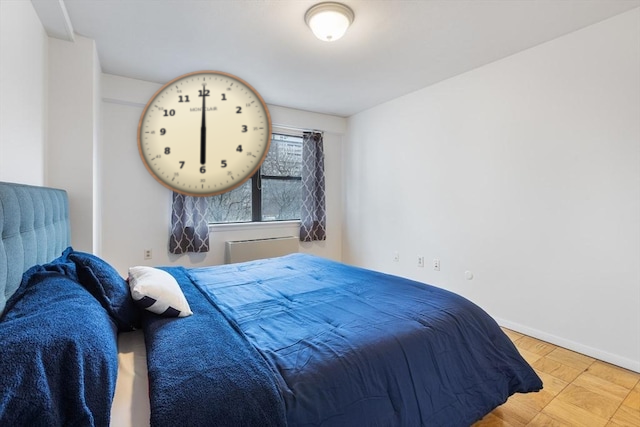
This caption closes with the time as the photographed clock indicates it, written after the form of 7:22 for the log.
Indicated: 6:00
